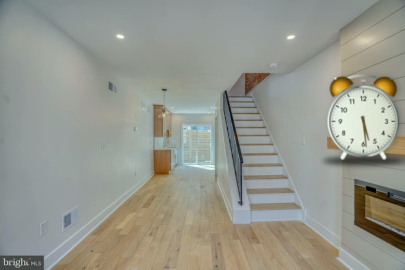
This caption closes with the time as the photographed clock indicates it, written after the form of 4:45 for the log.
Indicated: 5:29
